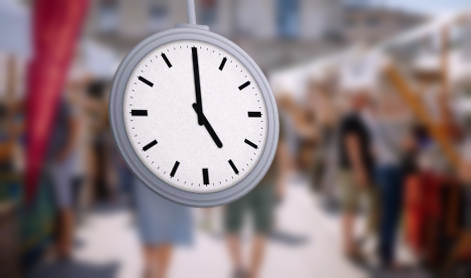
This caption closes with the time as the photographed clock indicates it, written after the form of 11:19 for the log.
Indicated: 5:00
